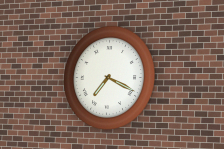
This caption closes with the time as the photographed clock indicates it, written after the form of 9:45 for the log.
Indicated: 7:19
